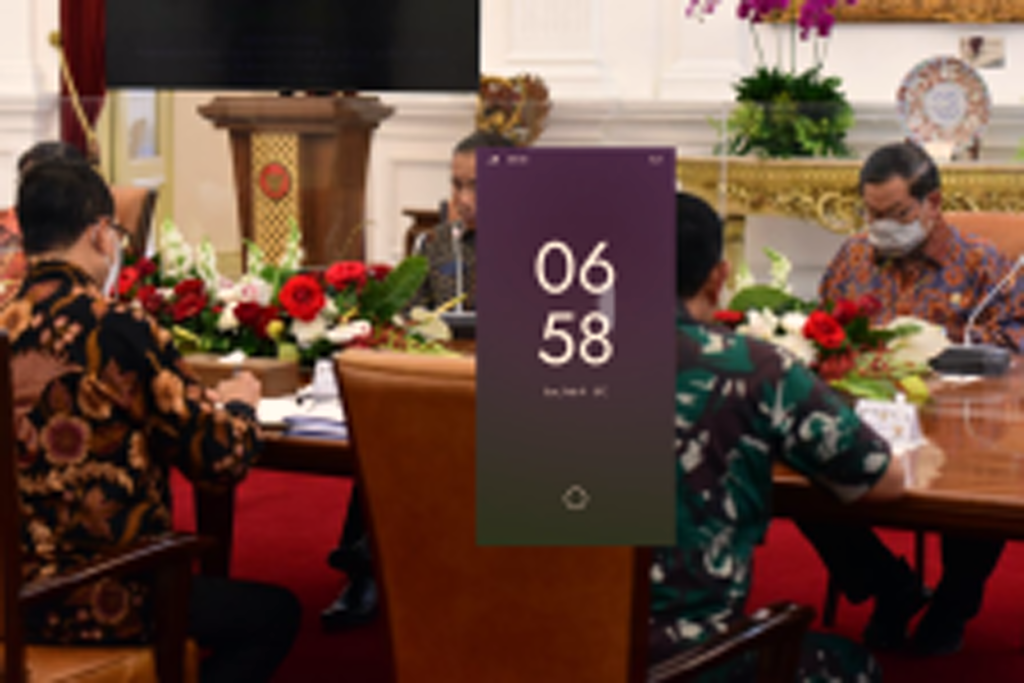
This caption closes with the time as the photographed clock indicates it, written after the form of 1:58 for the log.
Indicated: 6:58
